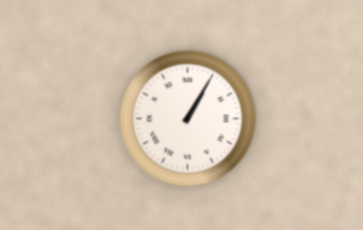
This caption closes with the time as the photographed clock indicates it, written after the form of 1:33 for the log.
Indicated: 1:05
